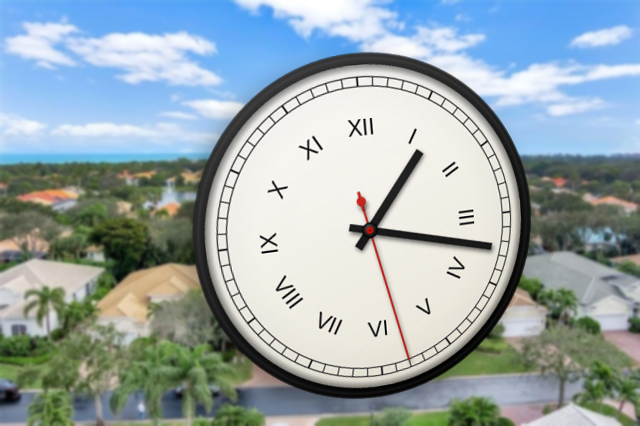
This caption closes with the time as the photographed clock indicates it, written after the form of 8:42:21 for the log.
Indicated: 1:17:28
